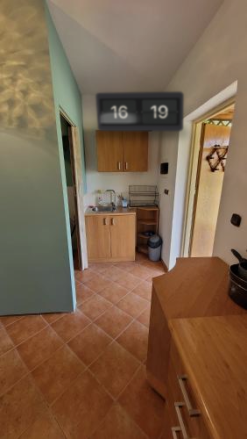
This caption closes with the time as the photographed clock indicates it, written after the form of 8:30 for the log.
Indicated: 16:19
